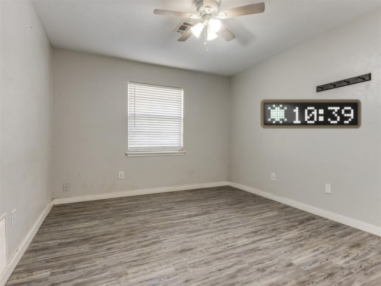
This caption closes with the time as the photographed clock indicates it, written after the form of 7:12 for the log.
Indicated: 10:39
